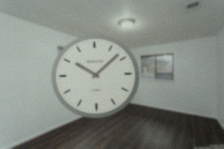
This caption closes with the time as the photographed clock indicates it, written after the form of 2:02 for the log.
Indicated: 10:08
